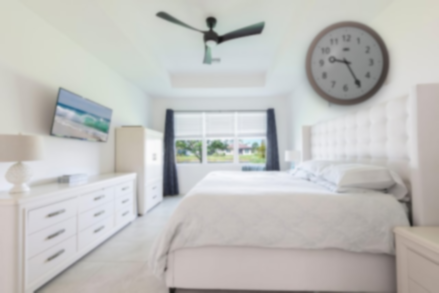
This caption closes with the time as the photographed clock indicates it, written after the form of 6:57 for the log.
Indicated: 9:25
